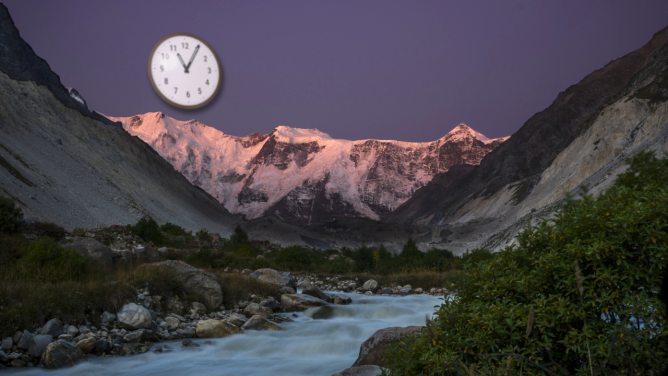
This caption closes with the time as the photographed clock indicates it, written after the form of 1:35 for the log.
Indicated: 11:05
